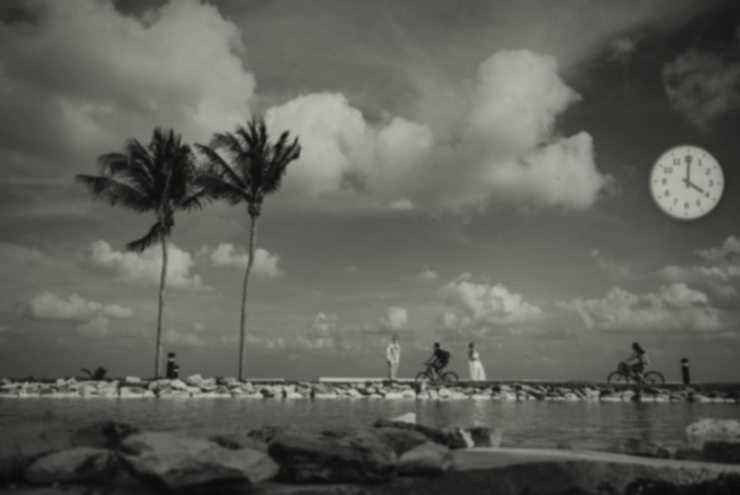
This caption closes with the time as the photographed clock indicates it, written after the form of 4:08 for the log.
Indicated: 4:00
